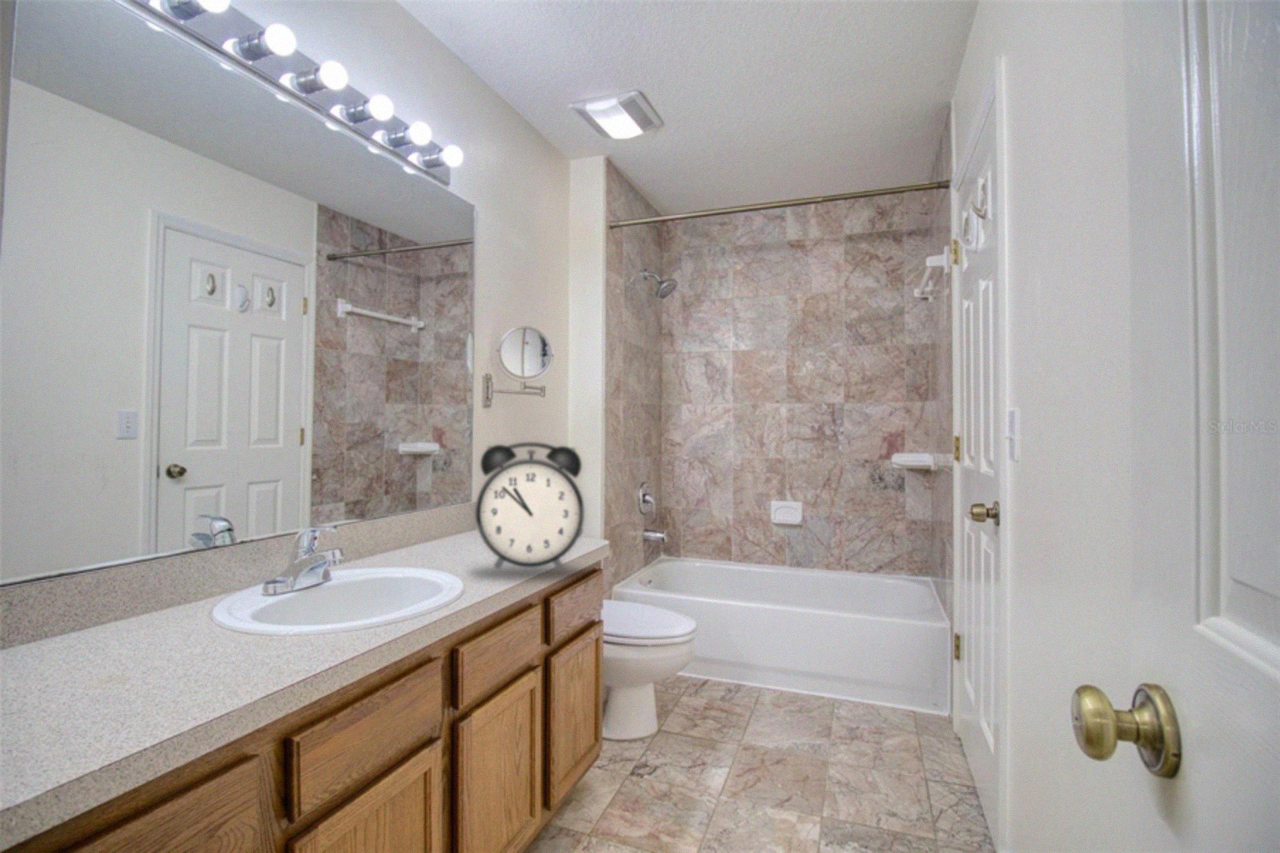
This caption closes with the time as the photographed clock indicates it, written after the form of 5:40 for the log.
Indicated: 10:52
